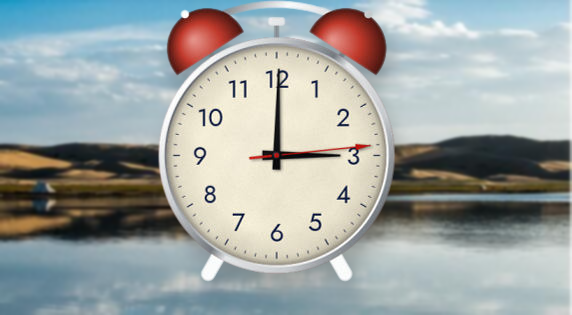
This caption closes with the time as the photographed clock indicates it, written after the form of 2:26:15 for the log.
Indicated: 3:00:14
